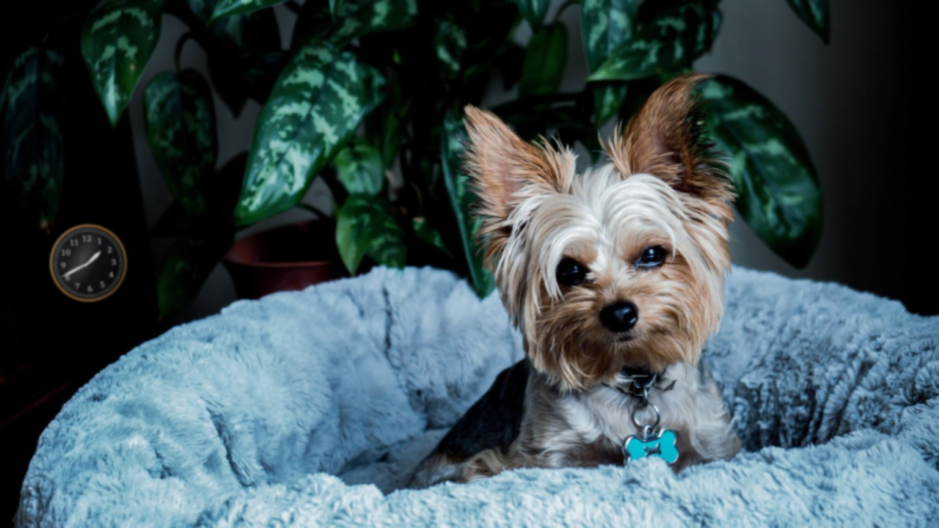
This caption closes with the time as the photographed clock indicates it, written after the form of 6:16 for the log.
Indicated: 1:41
